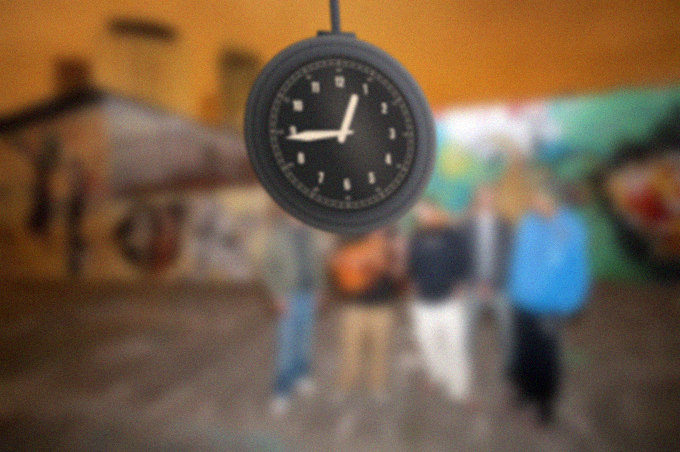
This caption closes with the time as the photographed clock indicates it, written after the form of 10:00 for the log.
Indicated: 12:44
